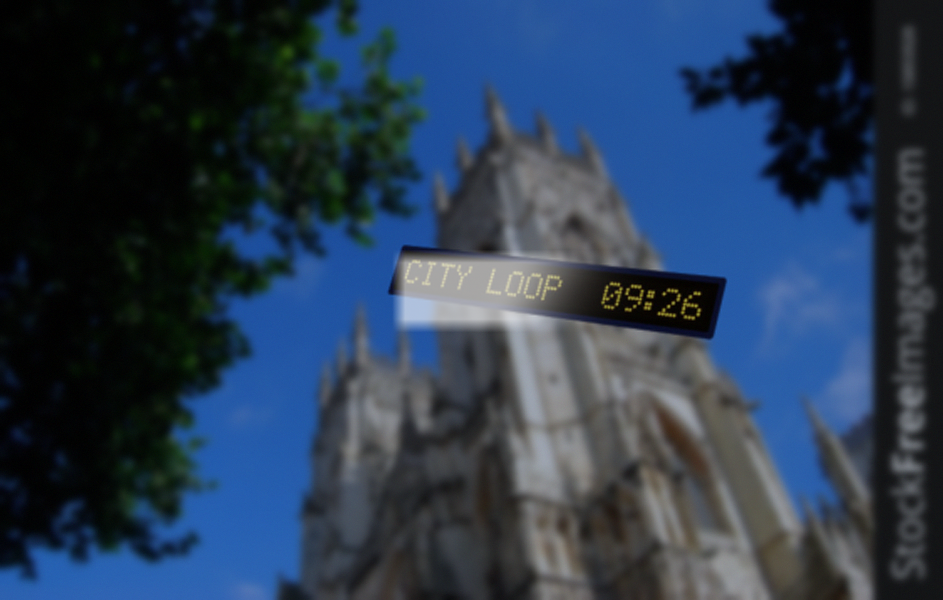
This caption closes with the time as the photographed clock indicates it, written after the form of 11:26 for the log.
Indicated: 9:26
